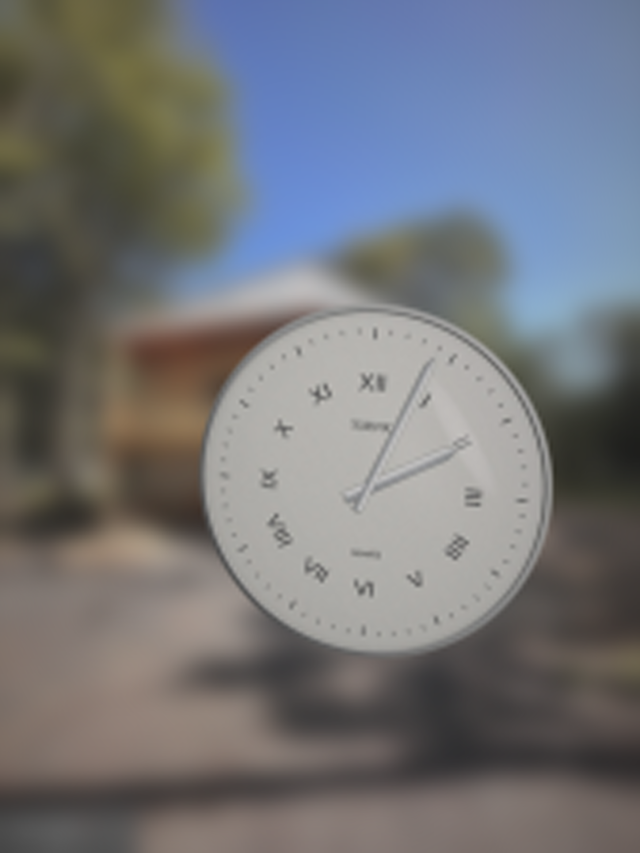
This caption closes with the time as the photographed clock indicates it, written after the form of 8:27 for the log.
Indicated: 2:04
